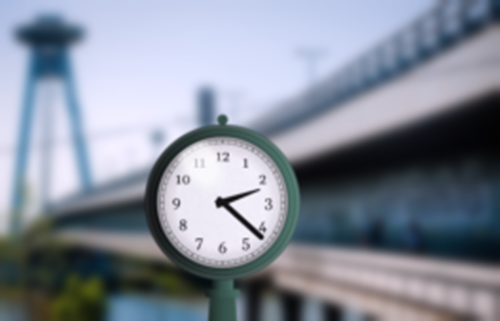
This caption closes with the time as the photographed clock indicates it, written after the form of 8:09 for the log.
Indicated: 2:22
